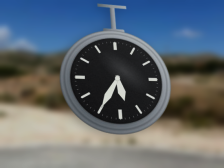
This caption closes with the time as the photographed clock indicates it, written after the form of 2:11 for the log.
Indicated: 5:35
